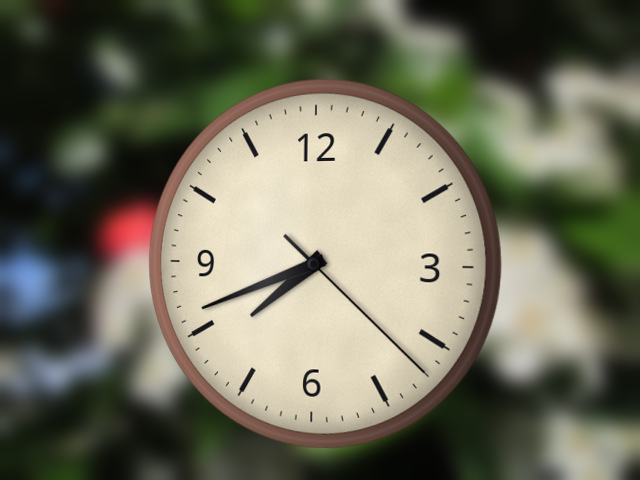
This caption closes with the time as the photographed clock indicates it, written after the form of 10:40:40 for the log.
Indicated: 7:41:22
